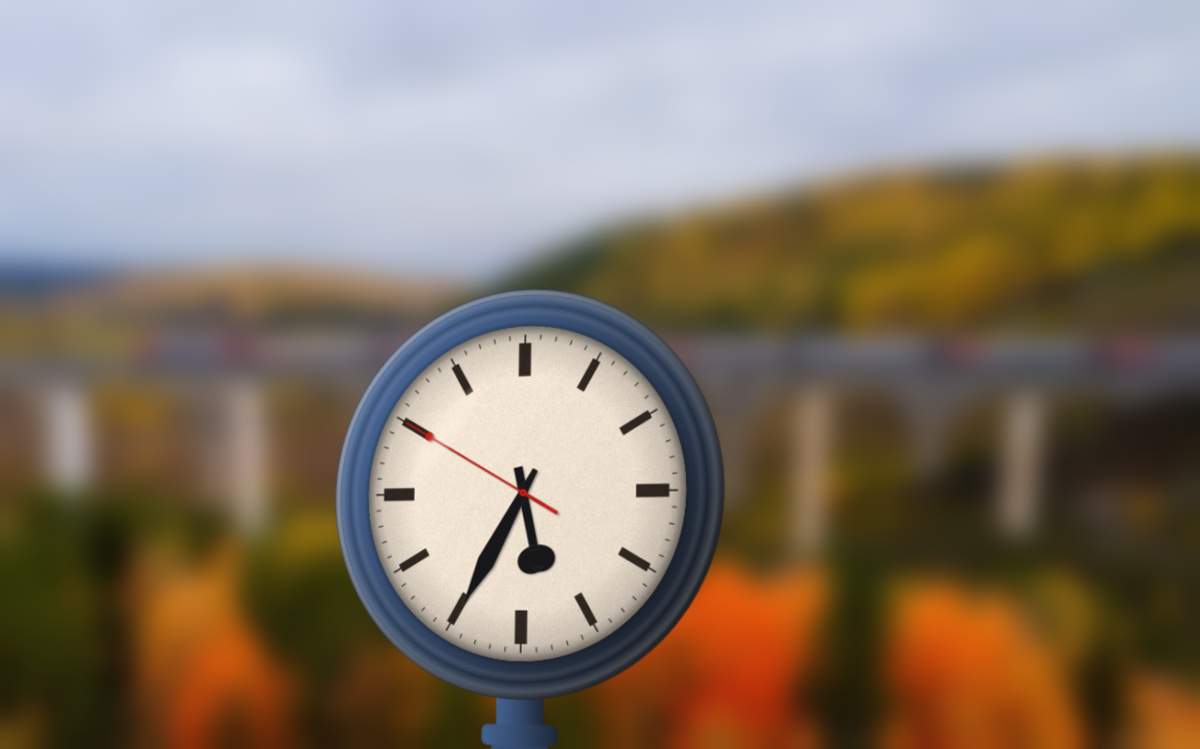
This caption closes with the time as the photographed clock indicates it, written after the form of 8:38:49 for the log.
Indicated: 5:34:50
